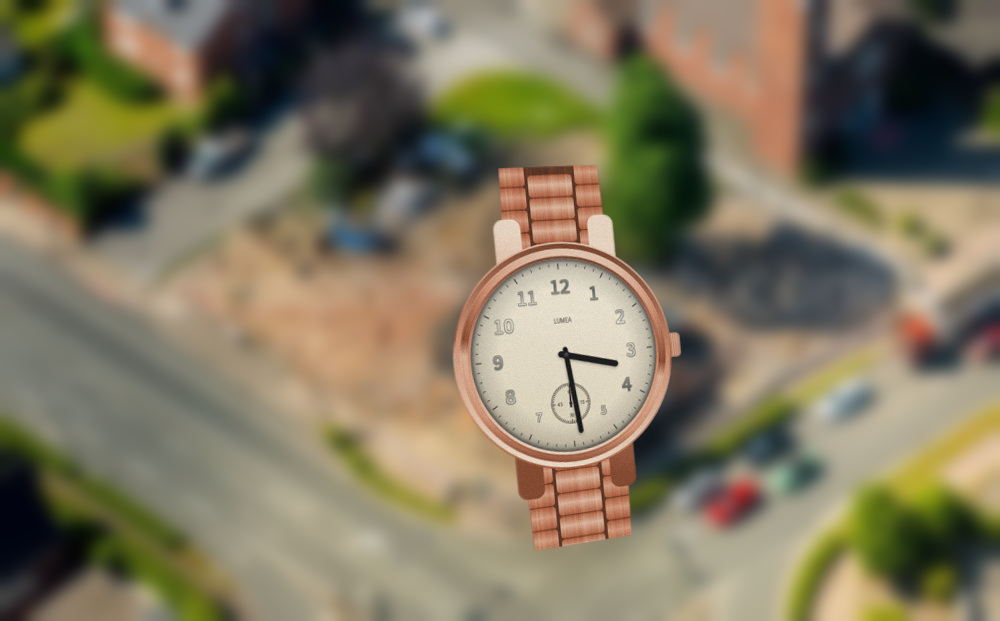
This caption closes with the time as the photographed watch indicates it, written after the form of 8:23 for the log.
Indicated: 3:29
